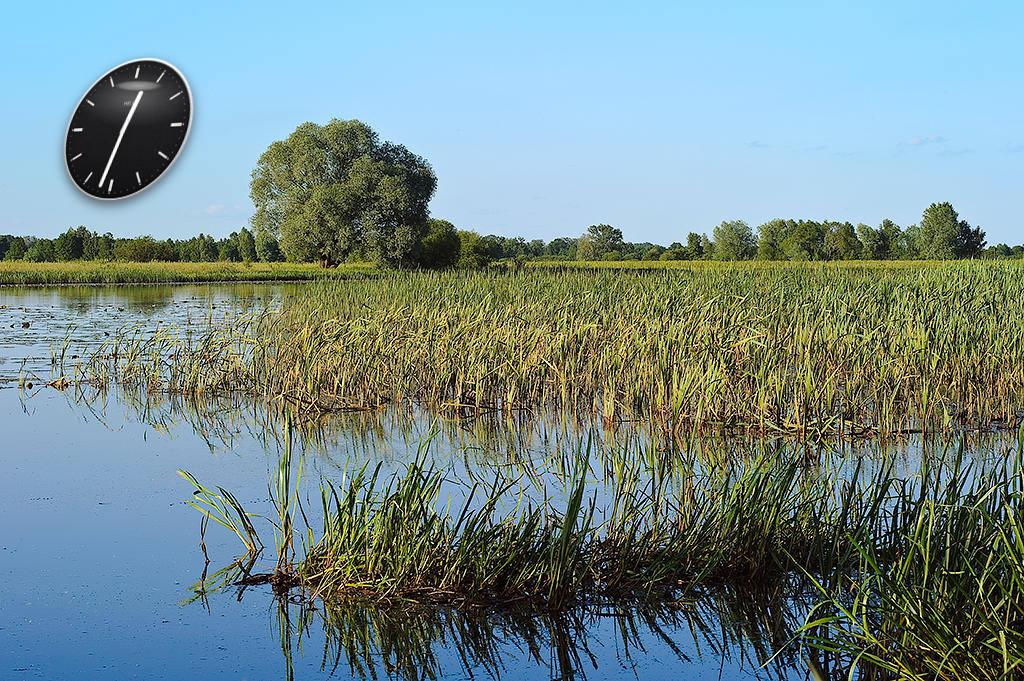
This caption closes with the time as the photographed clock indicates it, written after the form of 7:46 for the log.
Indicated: 12:32
